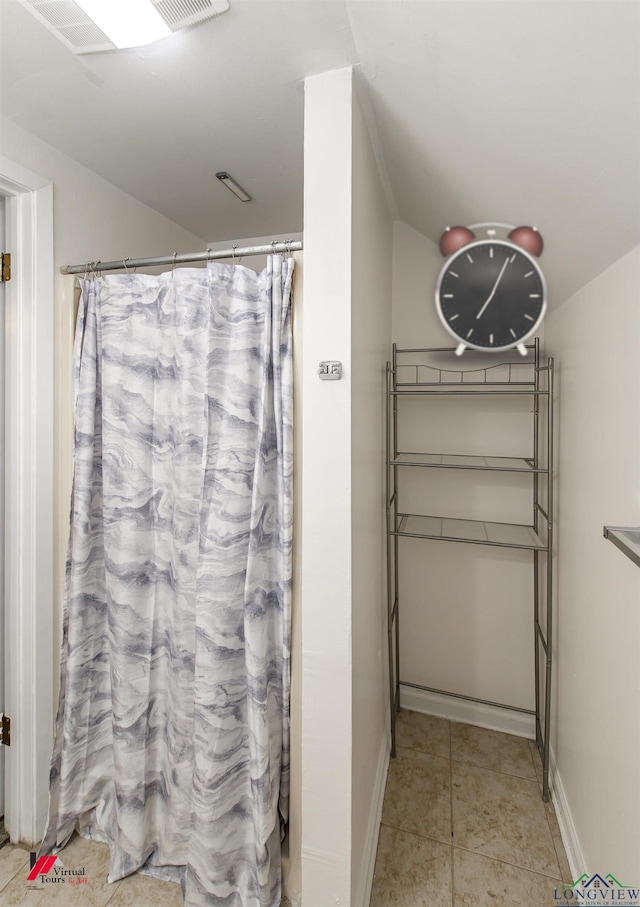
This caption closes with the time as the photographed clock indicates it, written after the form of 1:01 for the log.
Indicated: 7:04
